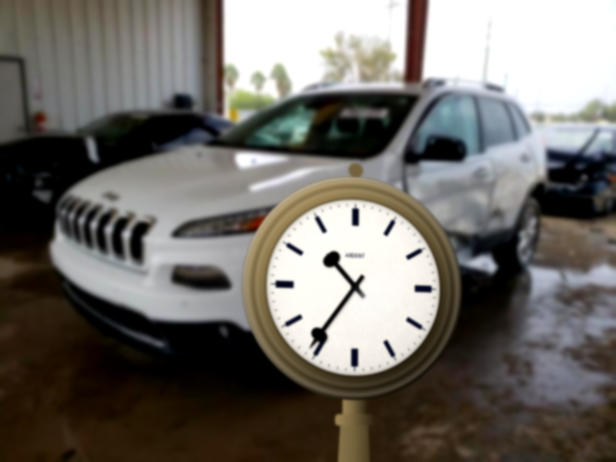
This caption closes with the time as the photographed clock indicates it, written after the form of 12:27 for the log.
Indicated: 10:36
